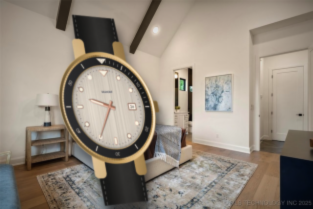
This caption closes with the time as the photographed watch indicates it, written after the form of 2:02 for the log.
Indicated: 9:35
